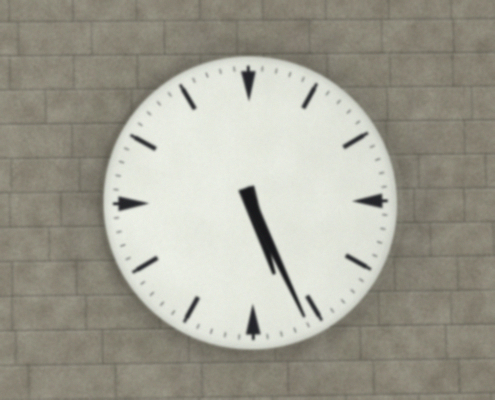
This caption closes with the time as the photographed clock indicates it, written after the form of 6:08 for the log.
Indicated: 5:26
